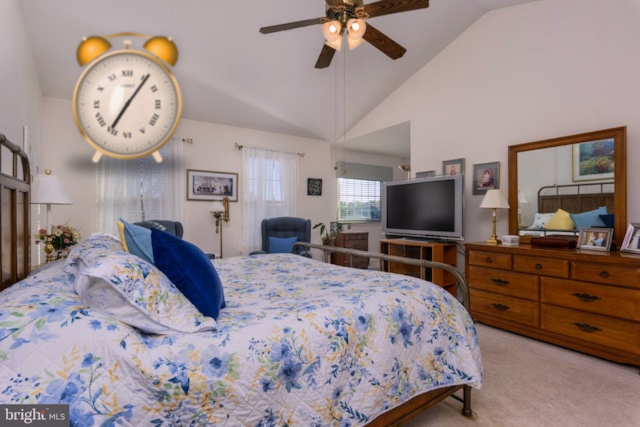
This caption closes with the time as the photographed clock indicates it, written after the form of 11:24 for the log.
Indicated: 7:06
